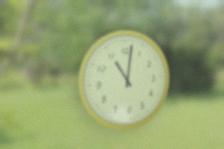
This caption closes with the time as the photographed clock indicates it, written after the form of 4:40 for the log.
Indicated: 11:02
